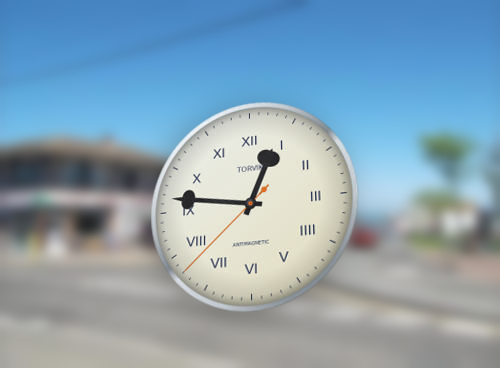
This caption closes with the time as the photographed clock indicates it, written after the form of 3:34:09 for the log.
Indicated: 12:46:38
